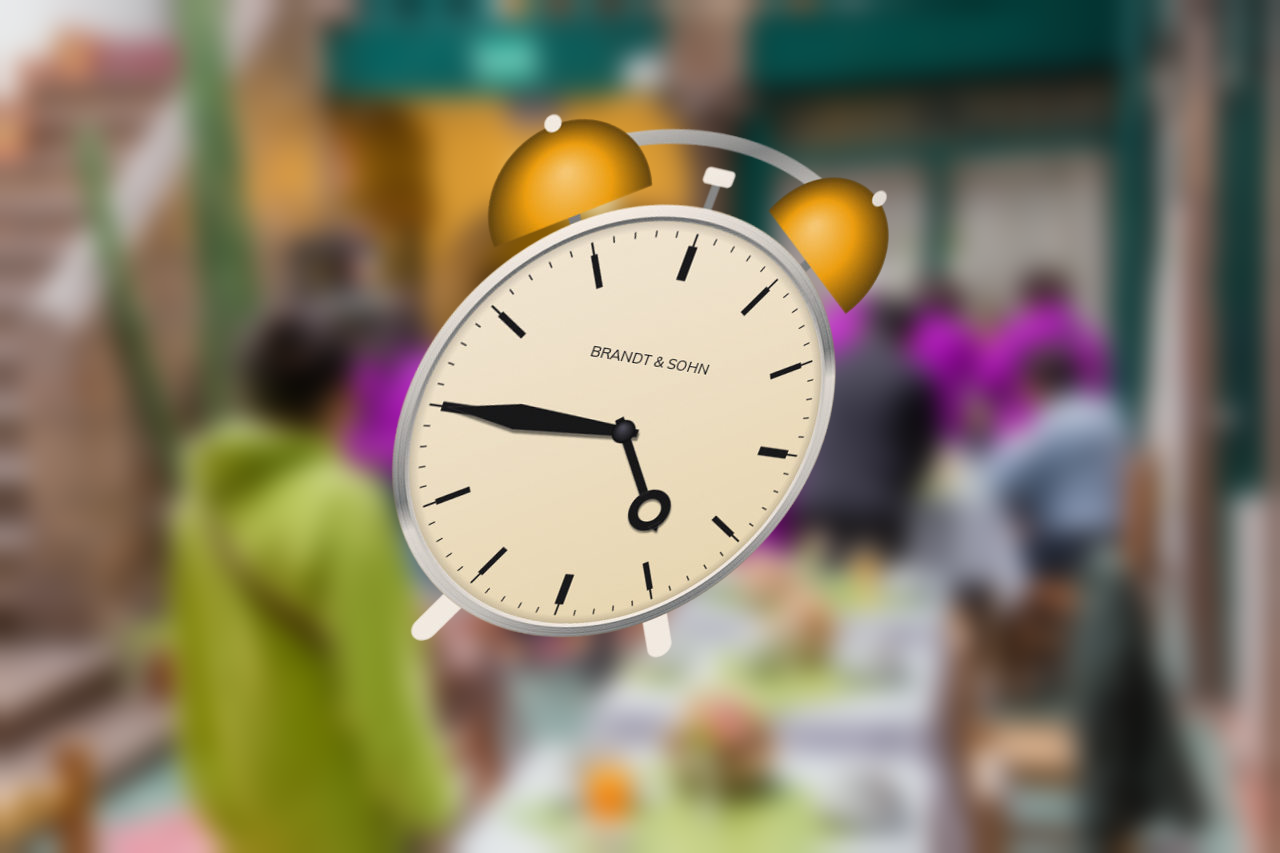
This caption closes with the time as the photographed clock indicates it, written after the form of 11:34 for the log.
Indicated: 4:45
